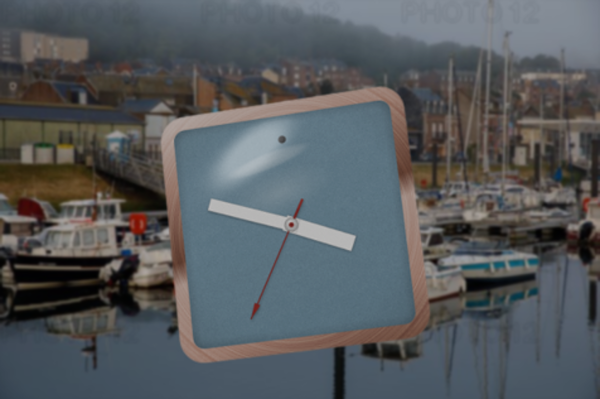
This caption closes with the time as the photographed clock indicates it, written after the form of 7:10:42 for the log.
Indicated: 3:48:35
